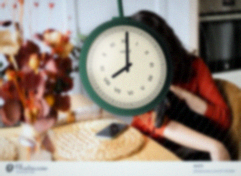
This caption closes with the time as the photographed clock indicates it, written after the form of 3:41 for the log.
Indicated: 8:01
